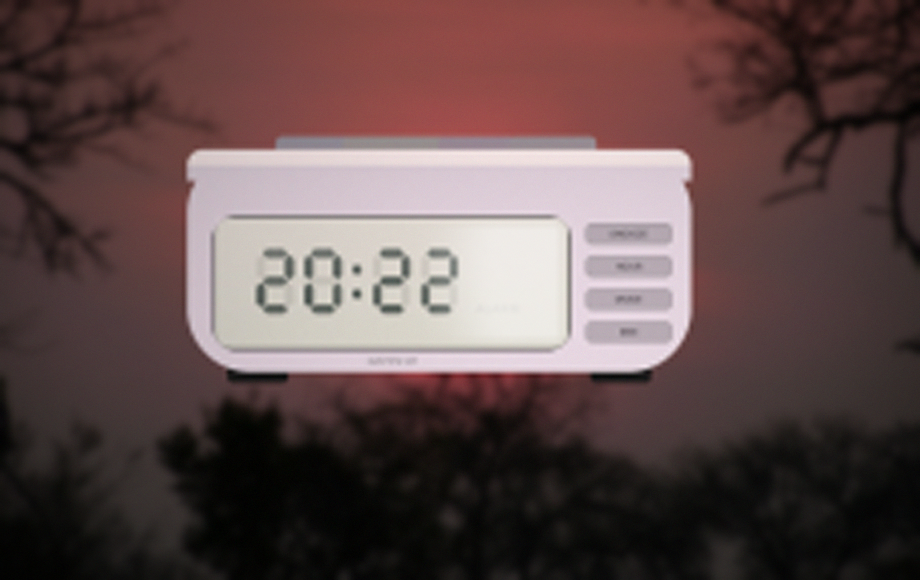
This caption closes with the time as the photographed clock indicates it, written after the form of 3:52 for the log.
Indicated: 20:22
